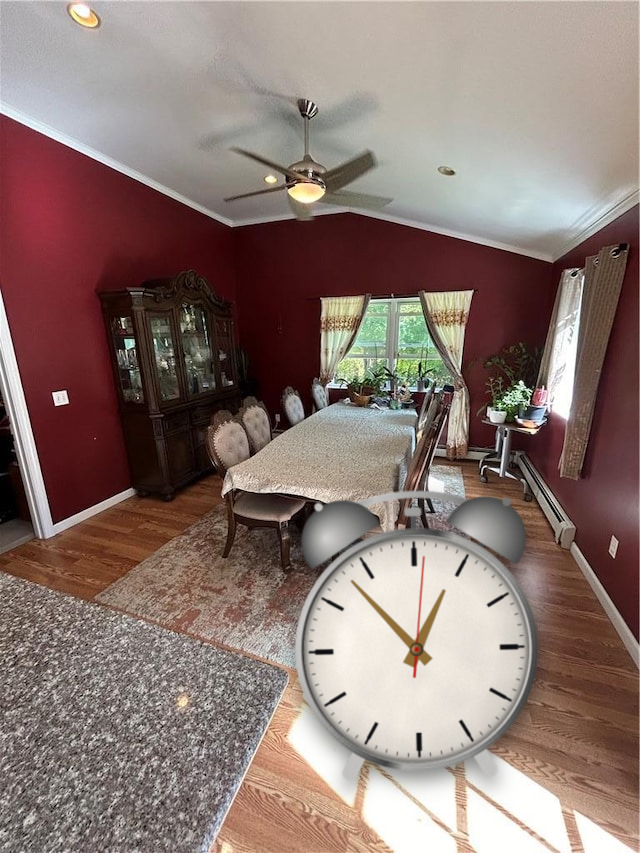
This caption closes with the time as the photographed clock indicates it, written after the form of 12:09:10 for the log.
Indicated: 12:53:01
